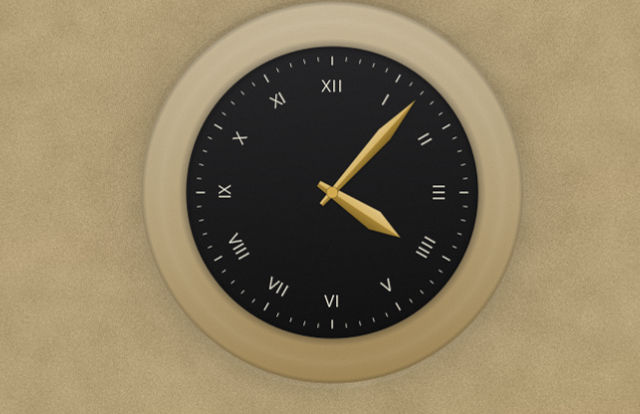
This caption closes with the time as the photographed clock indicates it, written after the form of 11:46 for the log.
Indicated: 4:07
